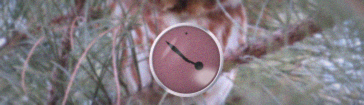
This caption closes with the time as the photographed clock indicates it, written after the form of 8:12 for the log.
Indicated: 3:52
